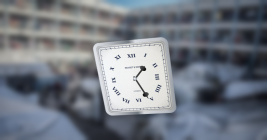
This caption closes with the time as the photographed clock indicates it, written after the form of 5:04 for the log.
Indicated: 1:26
